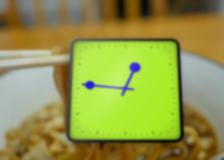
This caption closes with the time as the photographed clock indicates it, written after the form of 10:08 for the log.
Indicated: 12:46
